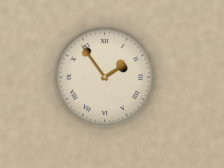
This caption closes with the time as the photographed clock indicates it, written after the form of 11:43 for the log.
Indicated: 1:54
